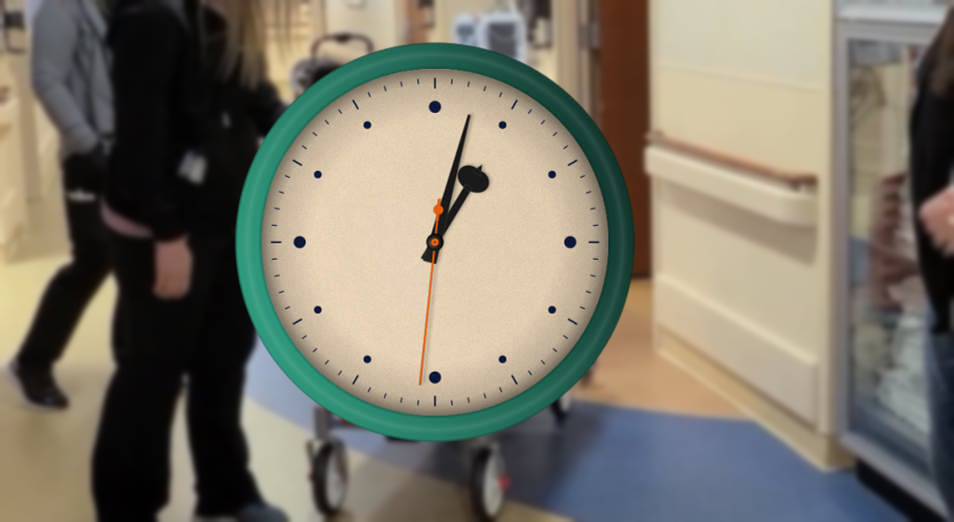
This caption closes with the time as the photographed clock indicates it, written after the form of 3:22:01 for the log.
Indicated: 1:02:31
